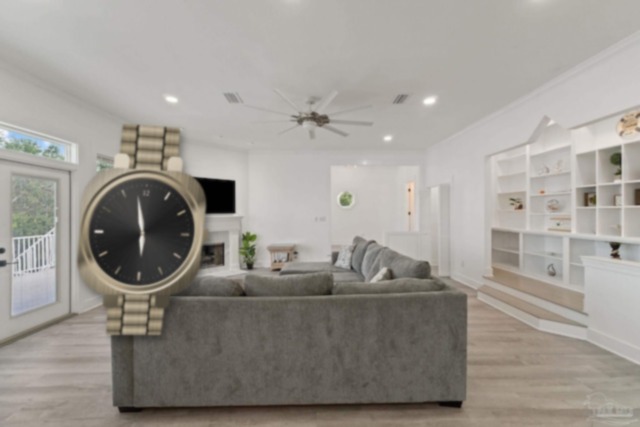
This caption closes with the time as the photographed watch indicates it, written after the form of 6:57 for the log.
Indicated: 5:58
